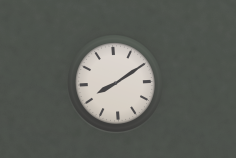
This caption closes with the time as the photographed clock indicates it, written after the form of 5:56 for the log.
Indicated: 8:10
